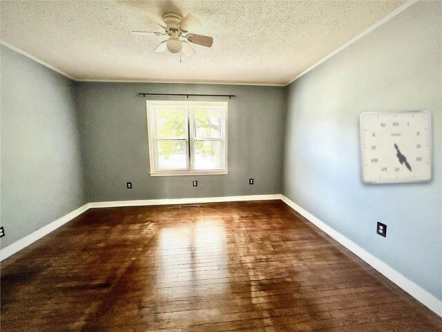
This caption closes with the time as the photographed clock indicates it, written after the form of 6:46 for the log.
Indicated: 5:25
